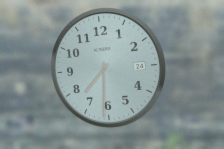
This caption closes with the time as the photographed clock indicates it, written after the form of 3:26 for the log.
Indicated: 7:31
